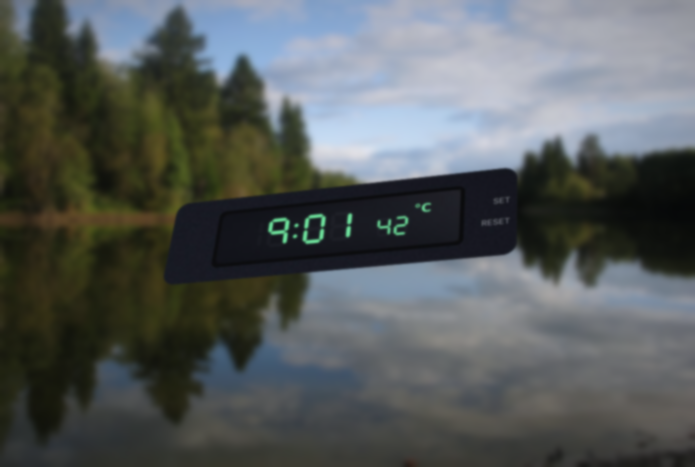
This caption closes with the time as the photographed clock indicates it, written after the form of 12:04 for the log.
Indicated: 9:01
